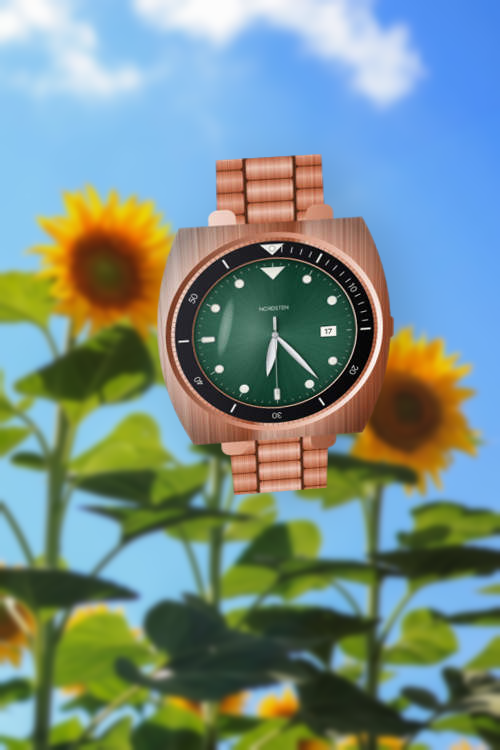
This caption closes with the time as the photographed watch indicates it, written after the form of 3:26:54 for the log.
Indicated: 6:23:30
